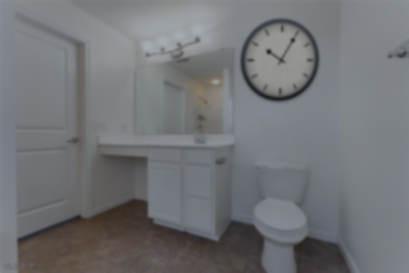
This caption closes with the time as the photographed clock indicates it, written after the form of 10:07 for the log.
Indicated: 10:05
